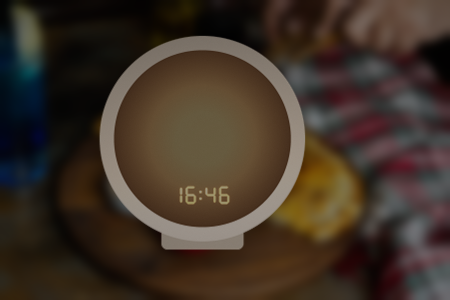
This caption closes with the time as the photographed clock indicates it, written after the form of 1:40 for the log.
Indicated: 16:46
